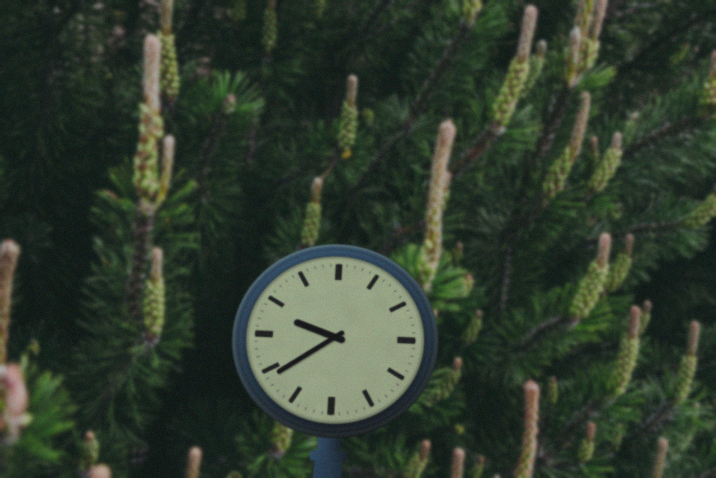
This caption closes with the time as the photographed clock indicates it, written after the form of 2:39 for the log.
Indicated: 9:39
